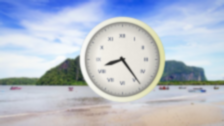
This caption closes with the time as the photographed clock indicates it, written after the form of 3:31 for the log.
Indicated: 8:24
